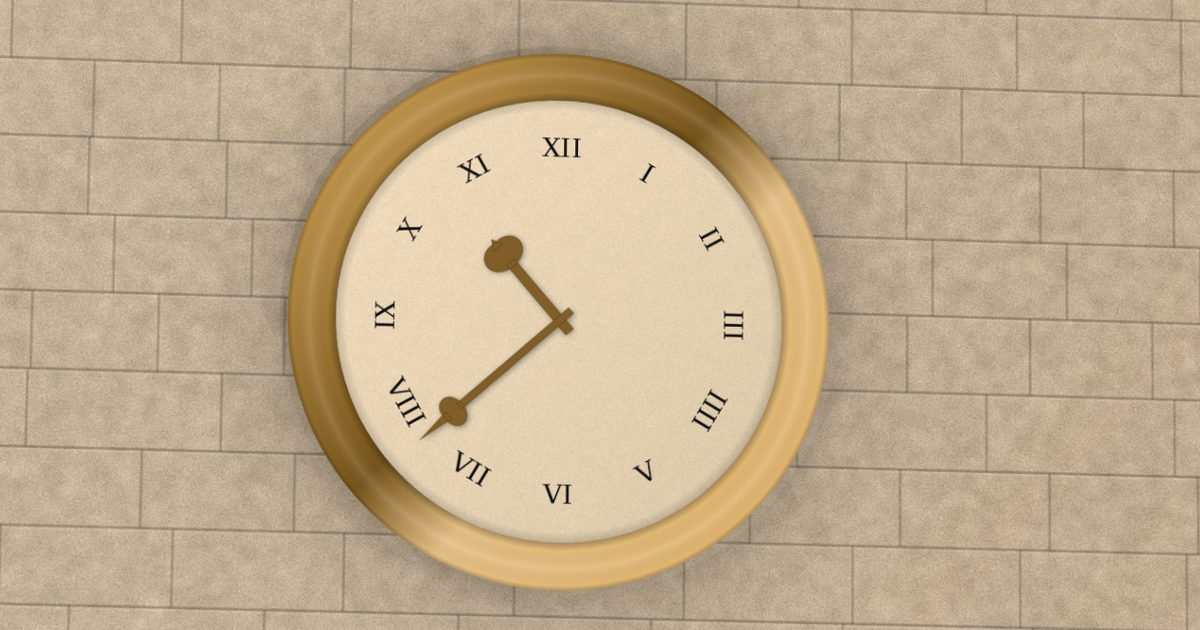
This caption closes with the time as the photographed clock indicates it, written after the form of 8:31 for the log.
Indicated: 10:38
